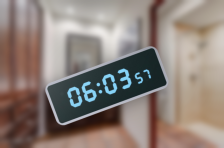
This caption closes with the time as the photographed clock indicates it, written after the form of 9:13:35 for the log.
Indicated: 6:03:57
